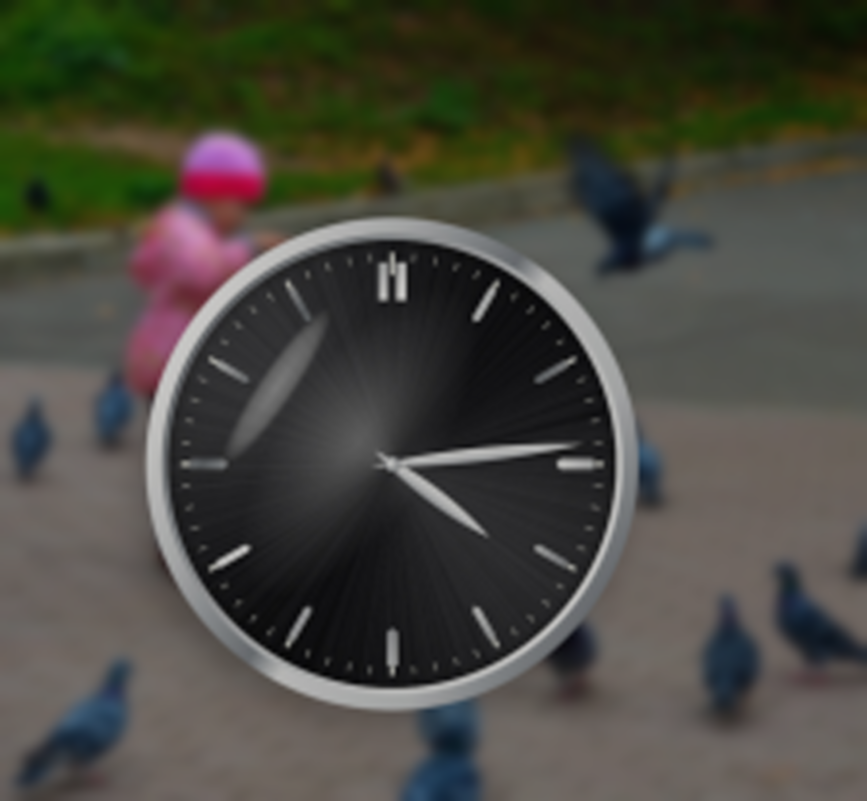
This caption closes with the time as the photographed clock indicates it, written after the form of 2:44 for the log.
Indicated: 4:14
